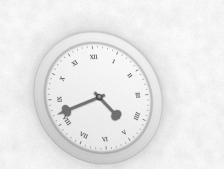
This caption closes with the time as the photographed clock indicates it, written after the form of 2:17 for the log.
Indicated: 4:42
